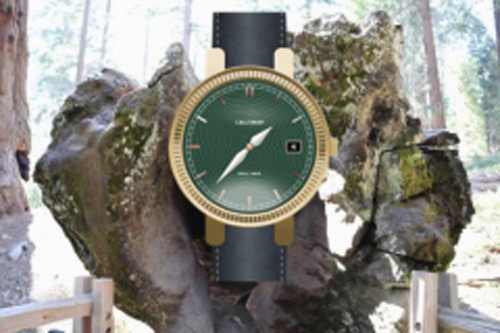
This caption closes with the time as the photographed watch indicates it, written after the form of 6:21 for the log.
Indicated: 1:37
